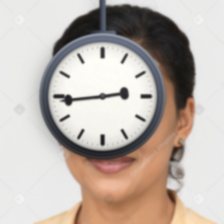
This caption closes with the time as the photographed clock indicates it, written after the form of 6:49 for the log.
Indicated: 2:44
